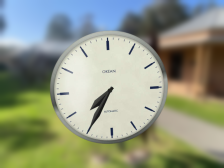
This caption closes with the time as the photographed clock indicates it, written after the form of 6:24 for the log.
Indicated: 7:35
